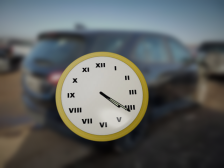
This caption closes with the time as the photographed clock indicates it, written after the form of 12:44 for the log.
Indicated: 4:21
